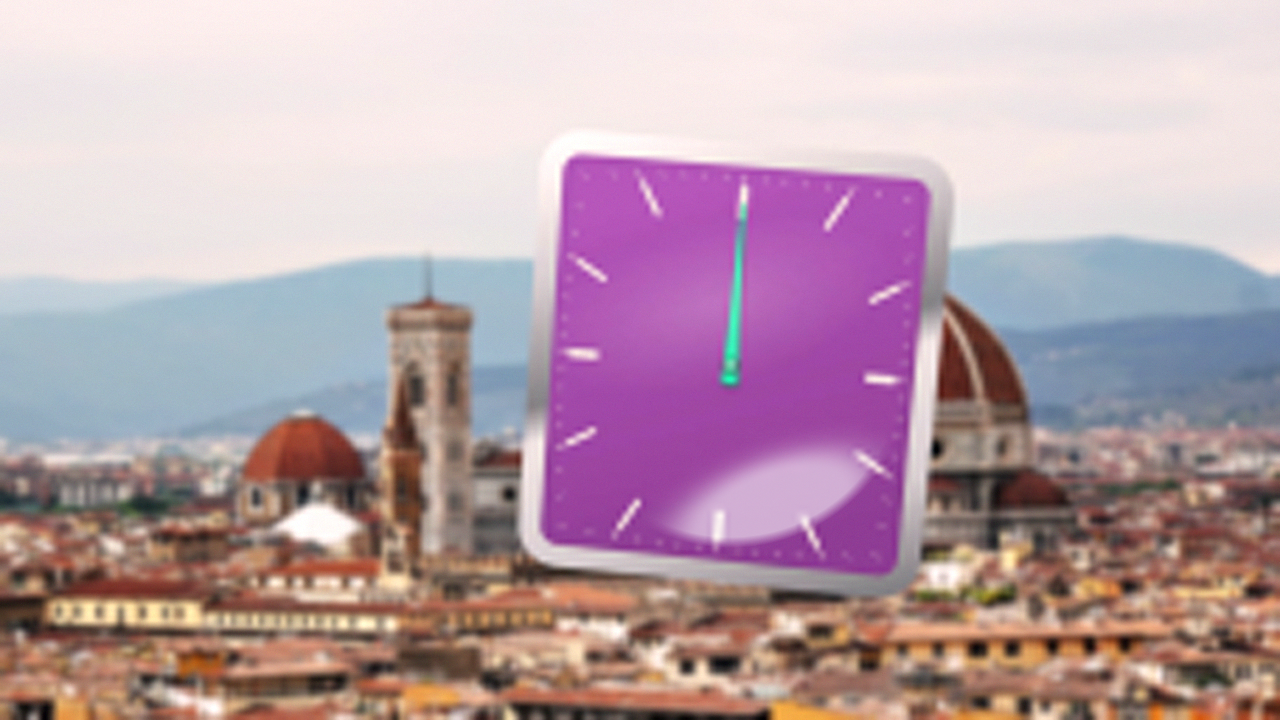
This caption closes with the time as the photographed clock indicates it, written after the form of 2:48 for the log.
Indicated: 12:00
